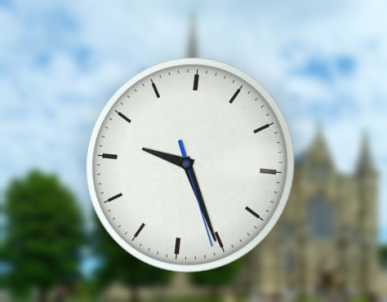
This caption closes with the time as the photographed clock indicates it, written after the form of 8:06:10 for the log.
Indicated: 9:25:26
